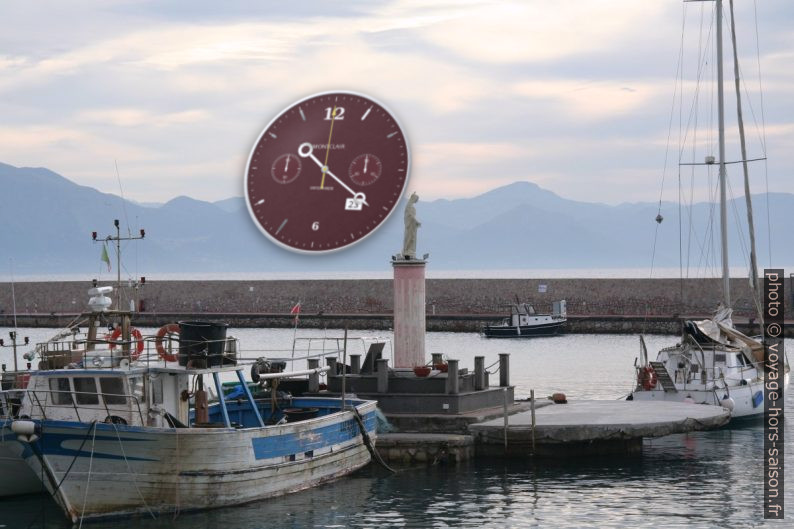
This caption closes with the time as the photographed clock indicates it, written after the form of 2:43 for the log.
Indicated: 10:21
